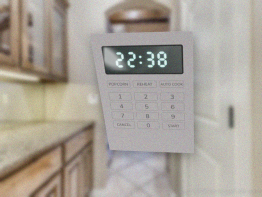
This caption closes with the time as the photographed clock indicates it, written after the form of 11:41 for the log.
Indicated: 22:38
